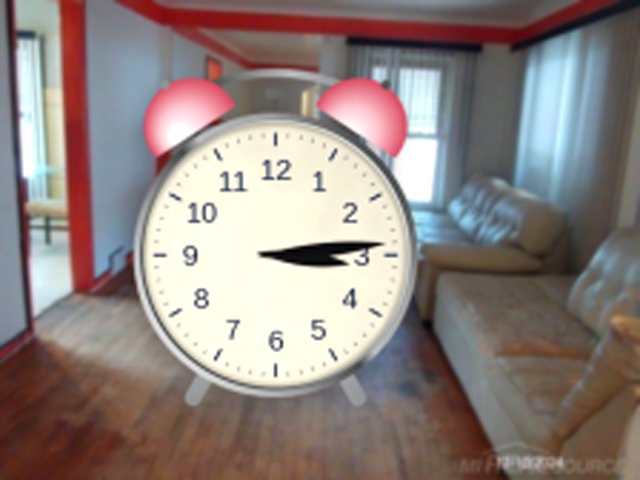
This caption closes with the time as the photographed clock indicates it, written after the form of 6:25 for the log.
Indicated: 3:14
